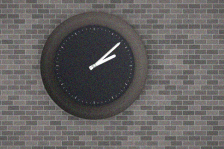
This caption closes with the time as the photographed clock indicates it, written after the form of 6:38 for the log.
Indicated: 2:08
